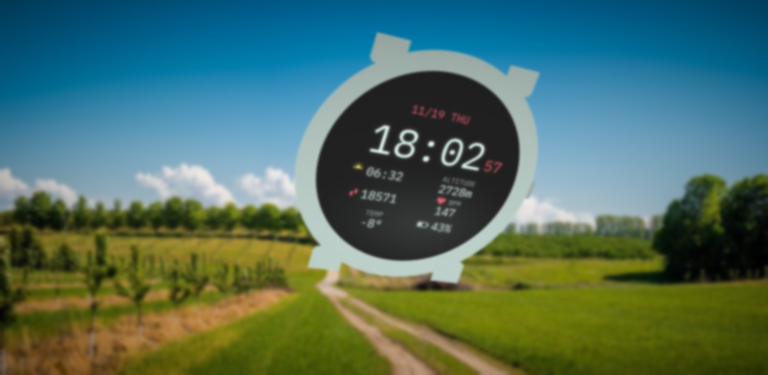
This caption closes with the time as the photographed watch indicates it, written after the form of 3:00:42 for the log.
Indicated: 18:02:57
